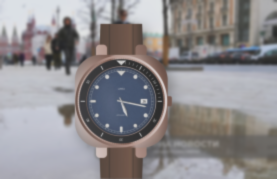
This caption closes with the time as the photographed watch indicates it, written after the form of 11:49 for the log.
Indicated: 5:17
